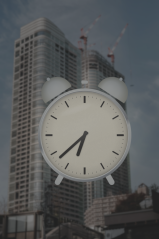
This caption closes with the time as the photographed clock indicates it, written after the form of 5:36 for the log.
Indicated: 6:38
